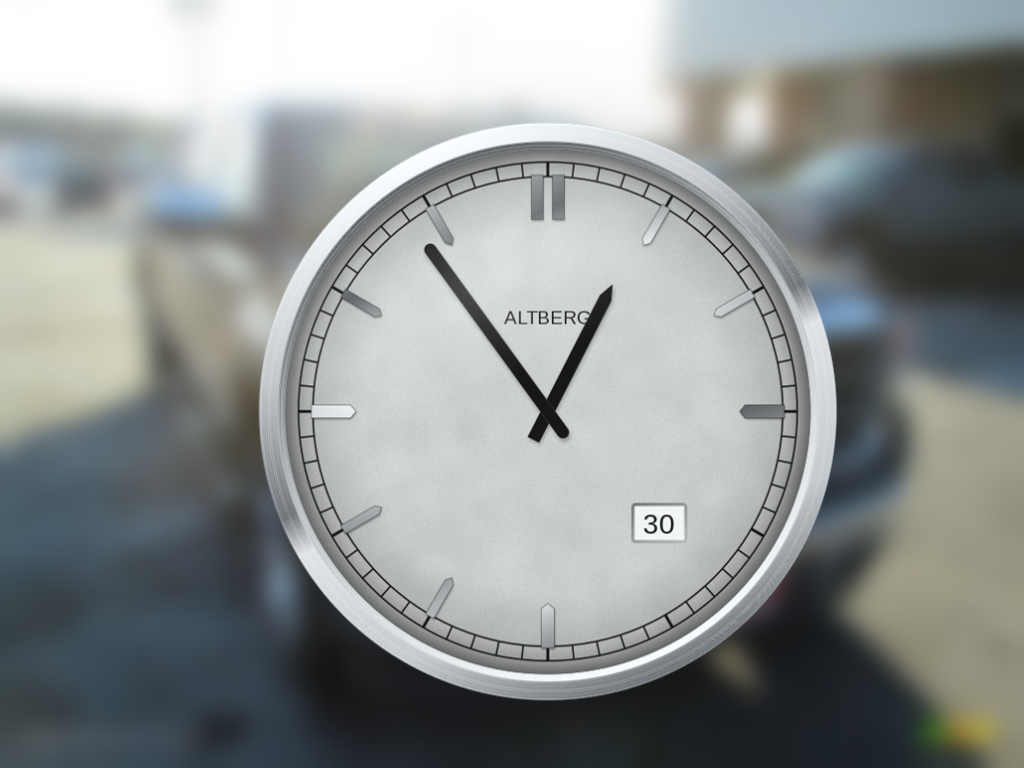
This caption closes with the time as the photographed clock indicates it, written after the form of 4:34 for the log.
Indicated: 12:54
